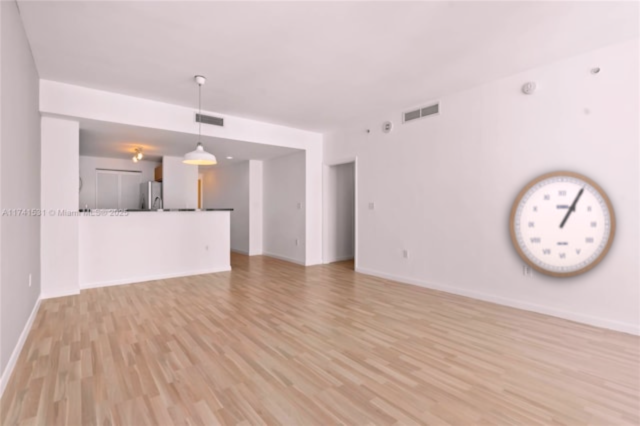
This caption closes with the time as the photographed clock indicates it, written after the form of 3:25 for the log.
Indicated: 1:05
